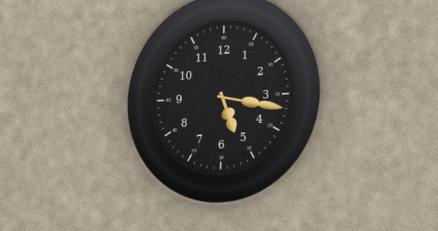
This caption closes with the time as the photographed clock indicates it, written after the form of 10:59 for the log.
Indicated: 5:17
